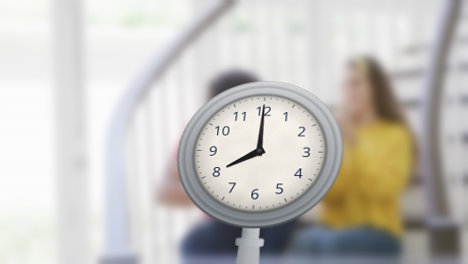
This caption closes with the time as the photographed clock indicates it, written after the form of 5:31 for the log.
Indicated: 8:00
